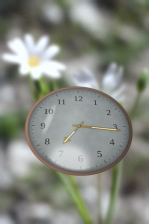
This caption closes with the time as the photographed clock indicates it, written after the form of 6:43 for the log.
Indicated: 7:16
